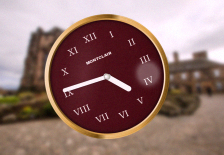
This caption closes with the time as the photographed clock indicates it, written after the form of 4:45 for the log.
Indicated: 4:46
